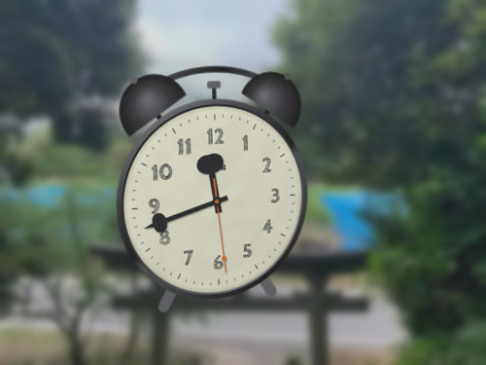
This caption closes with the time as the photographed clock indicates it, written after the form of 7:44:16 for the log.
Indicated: 11:42:29
